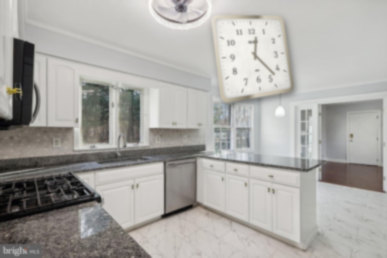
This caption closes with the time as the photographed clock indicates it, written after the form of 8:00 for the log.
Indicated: 12:23
